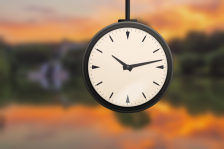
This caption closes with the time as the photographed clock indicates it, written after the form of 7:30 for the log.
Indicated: 10:13
